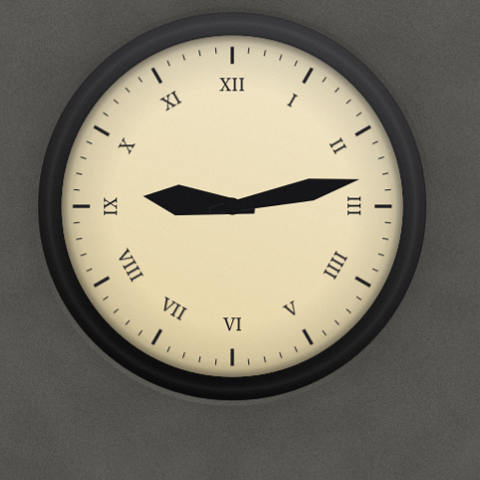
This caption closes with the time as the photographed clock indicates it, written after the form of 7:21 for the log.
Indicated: 9:13
